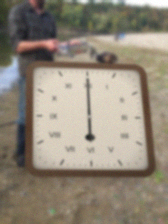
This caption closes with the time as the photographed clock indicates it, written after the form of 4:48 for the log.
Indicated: 6:00
